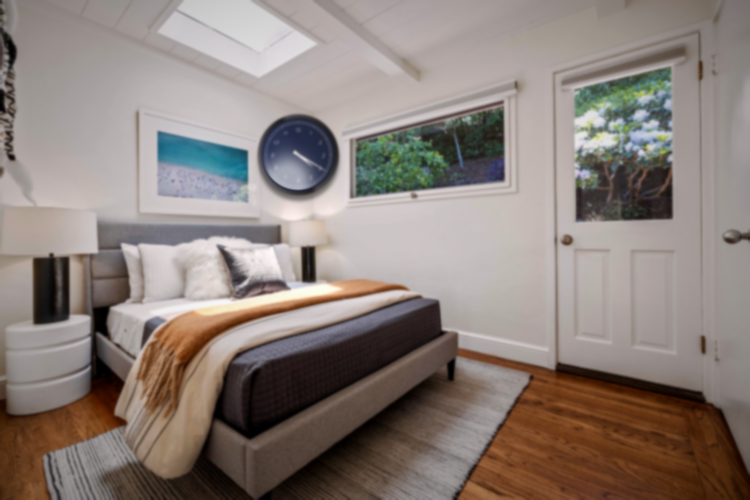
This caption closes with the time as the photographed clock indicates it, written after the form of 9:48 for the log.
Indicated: 4:20
